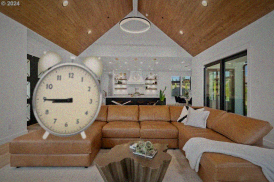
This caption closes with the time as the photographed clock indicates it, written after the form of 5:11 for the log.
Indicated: 8:45
